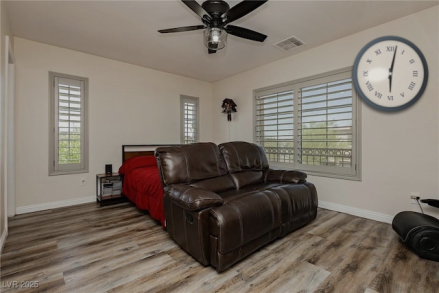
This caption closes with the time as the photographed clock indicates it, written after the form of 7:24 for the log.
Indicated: 6:02
